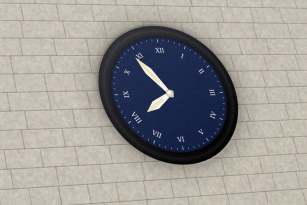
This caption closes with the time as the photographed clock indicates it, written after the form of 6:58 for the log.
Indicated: 7:54
